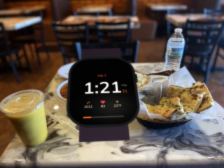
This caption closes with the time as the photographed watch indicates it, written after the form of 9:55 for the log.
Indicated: 1:21
